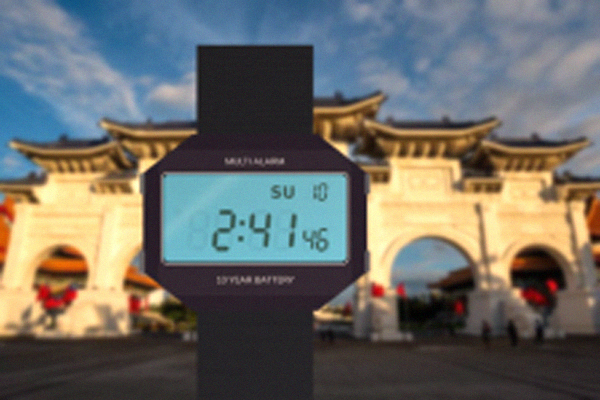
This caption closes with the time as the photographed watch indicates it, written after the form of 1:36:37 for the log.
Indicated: 2:41:46
